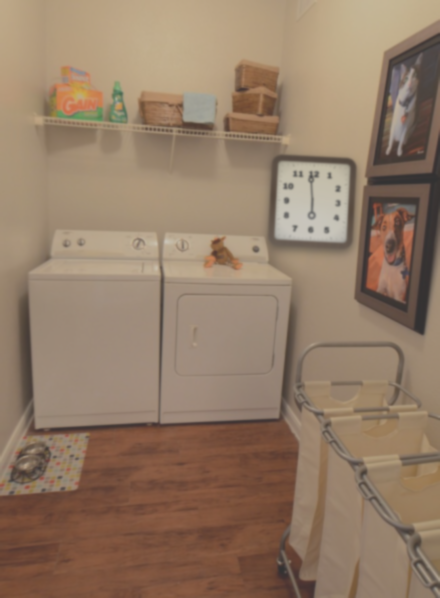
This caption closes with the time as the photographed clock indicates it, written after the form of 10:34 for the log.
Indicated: 5:59
